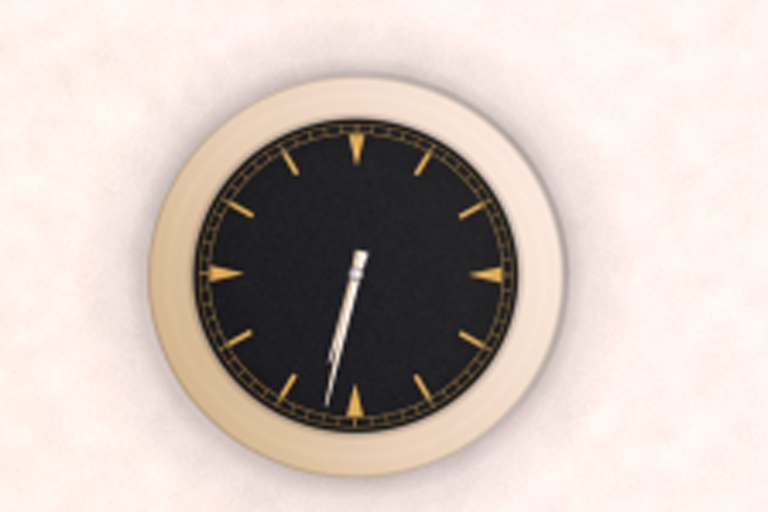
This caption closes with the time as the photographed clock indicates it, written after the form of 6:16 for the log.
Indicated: 6:32
